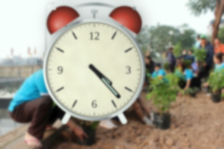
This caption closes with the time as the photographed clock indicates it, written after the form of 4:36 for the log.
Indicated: 4:23
